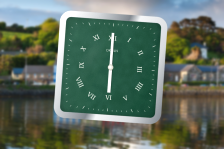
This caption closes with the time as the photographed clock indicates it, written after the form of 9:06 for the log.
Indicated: 6:00
